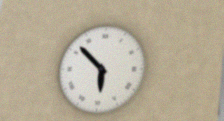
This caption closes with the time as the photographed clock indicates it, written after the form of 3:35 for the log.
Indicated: 5:52
